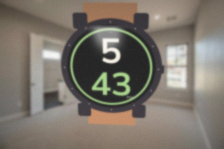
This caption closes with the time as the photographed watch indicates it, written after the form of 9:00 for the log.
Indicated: 5:43
